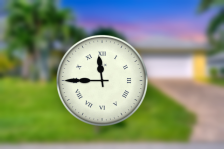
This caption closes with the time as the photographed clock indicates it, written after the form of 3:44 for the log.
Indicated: 11:45
